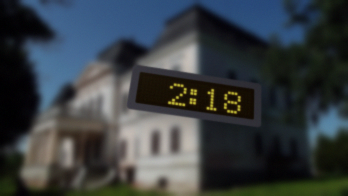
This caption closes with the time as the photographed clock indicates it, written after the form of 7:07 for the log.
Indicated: 2:18
